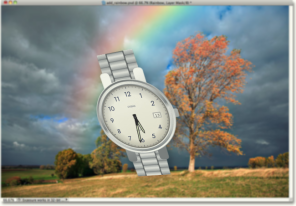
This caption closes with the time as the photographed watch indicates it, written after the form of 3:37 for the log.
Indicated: 5:31
